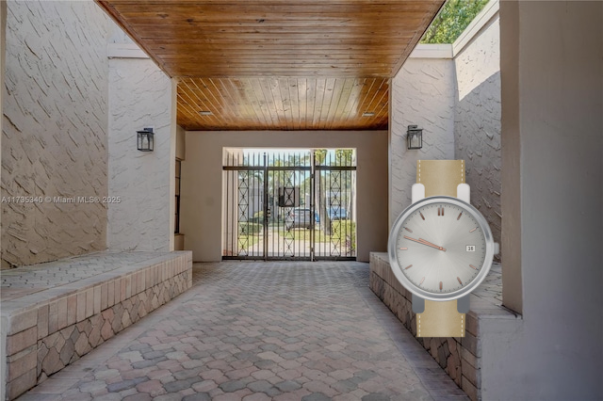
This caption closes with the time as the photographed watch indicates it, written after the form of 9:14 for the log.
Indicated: 9:48
